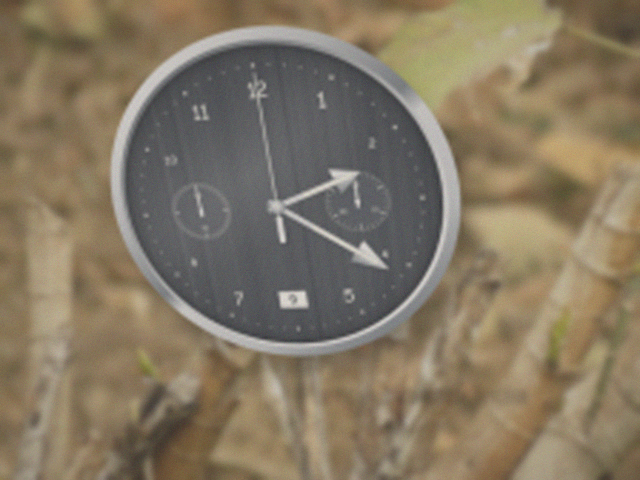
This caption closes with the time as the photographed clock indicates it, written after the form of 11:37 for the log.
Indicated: 2:21
